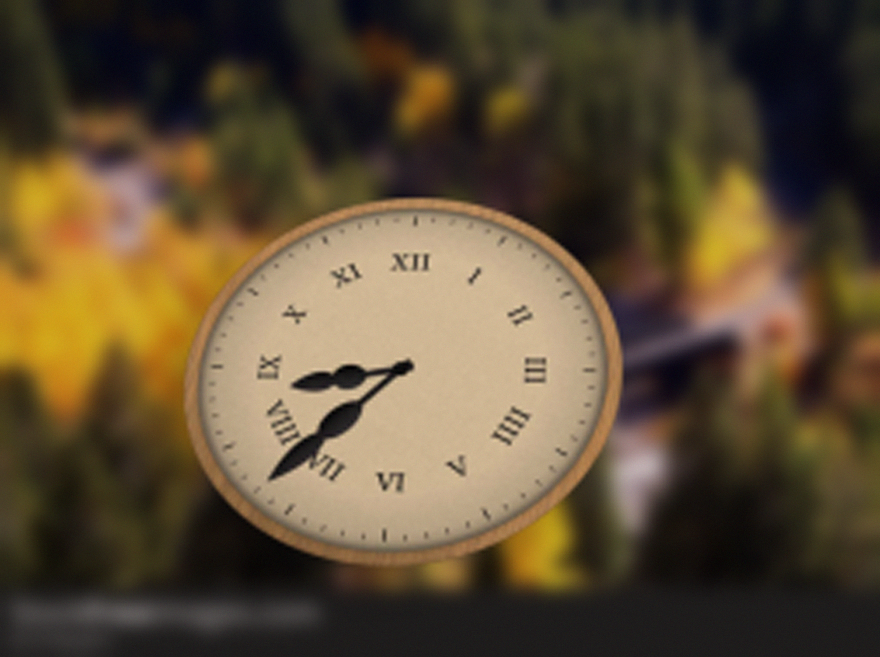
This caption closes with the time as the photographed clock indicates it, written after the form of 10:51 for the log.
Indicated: 8:37
